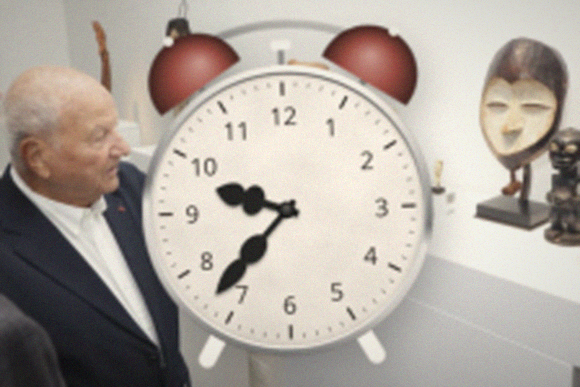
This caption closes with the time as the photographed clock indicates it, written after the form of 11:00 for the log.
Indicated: 9:37
